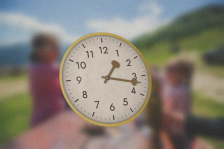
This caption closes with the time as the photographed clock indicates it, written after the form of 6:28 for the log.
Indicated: 1:17
